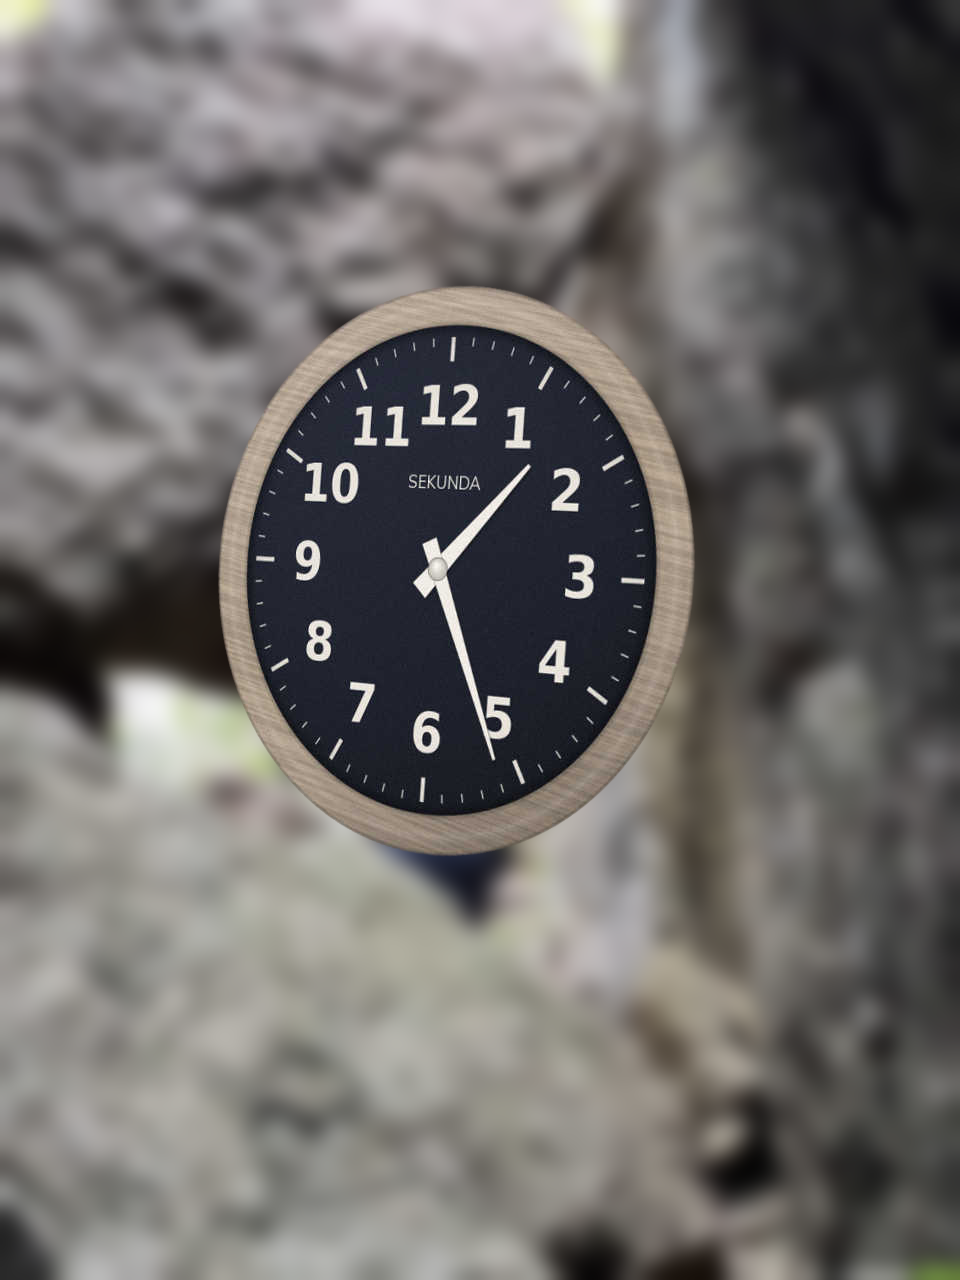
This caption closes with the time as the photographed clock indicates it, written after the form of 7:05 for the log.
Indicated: 1:26
